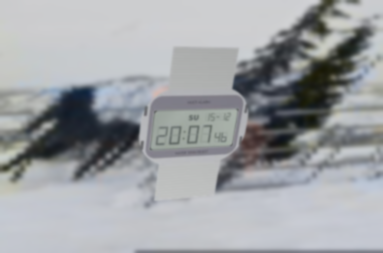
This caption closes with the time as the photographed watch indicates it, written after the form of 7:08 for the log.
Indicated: 20:07
